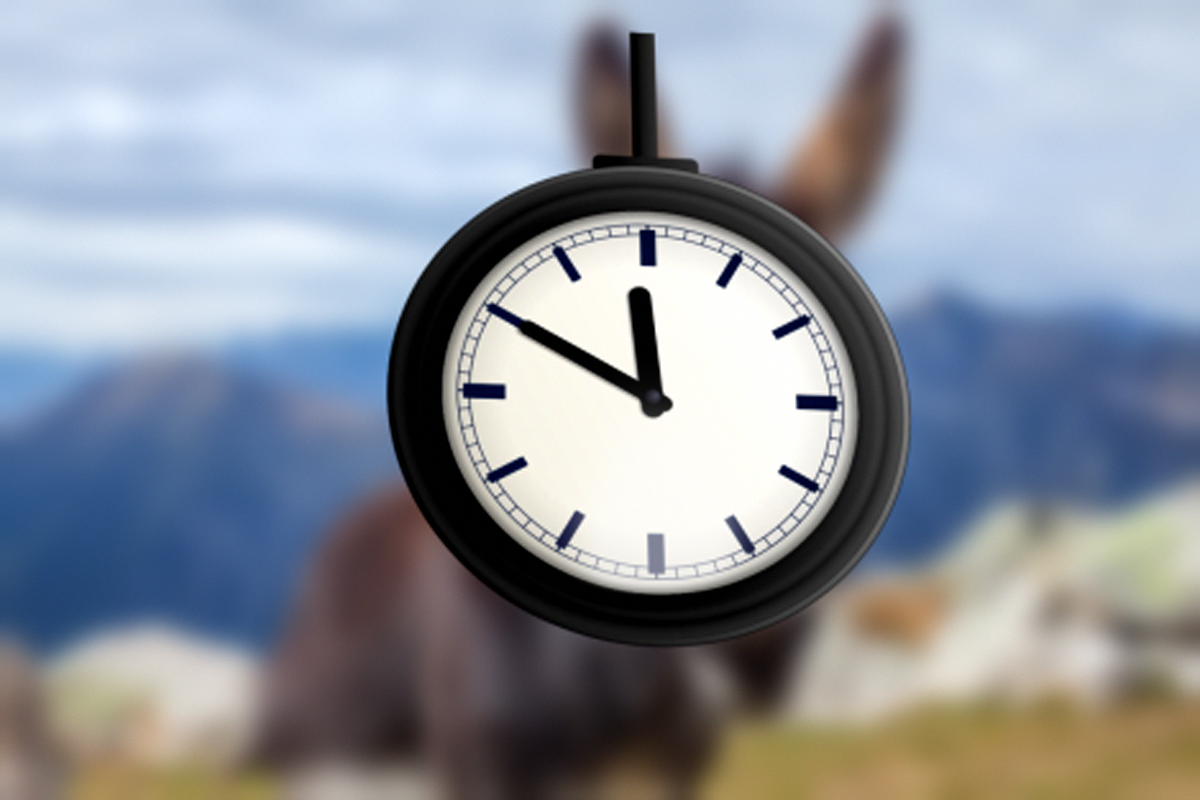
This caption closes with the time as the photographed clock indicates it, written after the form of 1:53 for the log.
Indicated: 11:50
